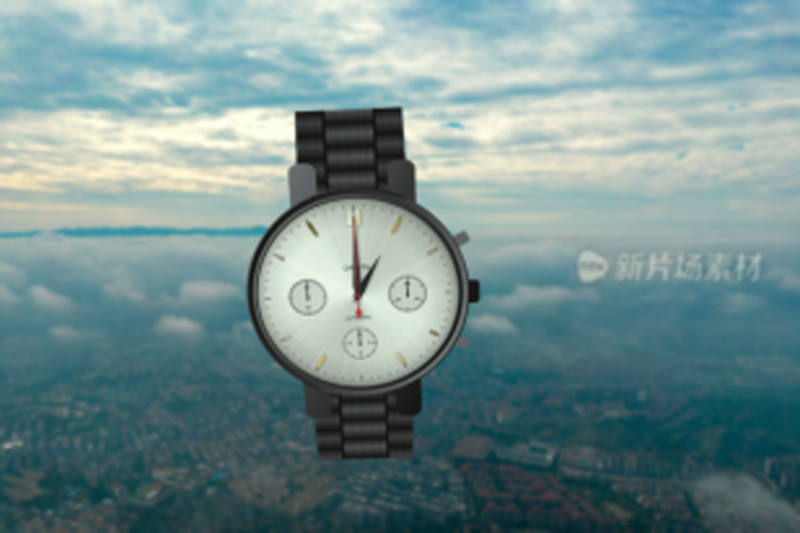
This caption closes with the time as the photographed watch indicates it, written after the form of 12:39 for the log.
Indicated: 1:00
